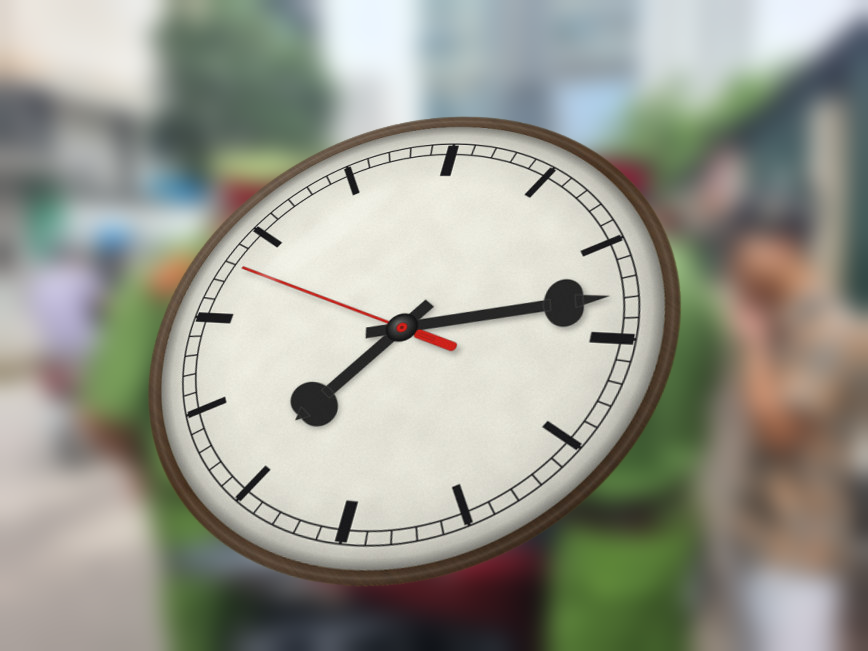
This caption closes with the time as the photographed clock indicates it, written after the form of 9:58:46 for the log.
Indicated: 7:12:48
